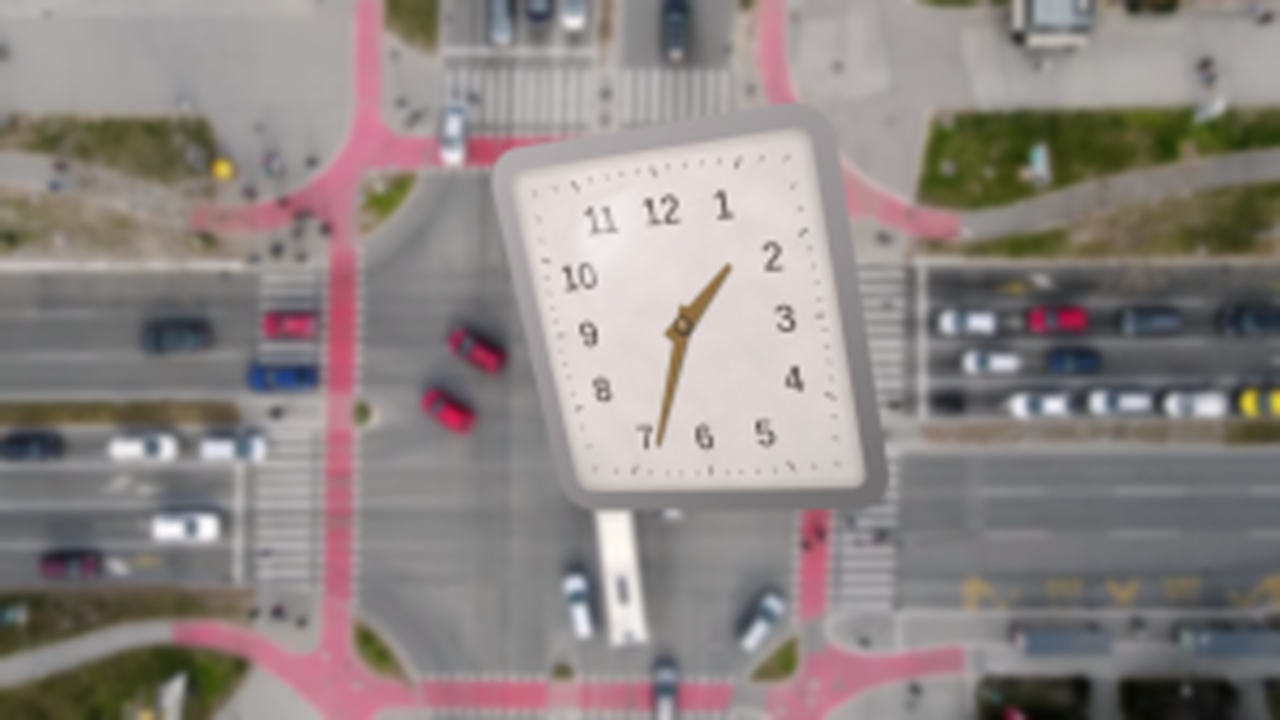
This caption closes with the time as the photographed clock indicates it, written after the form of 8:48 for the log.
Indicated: 1:34
